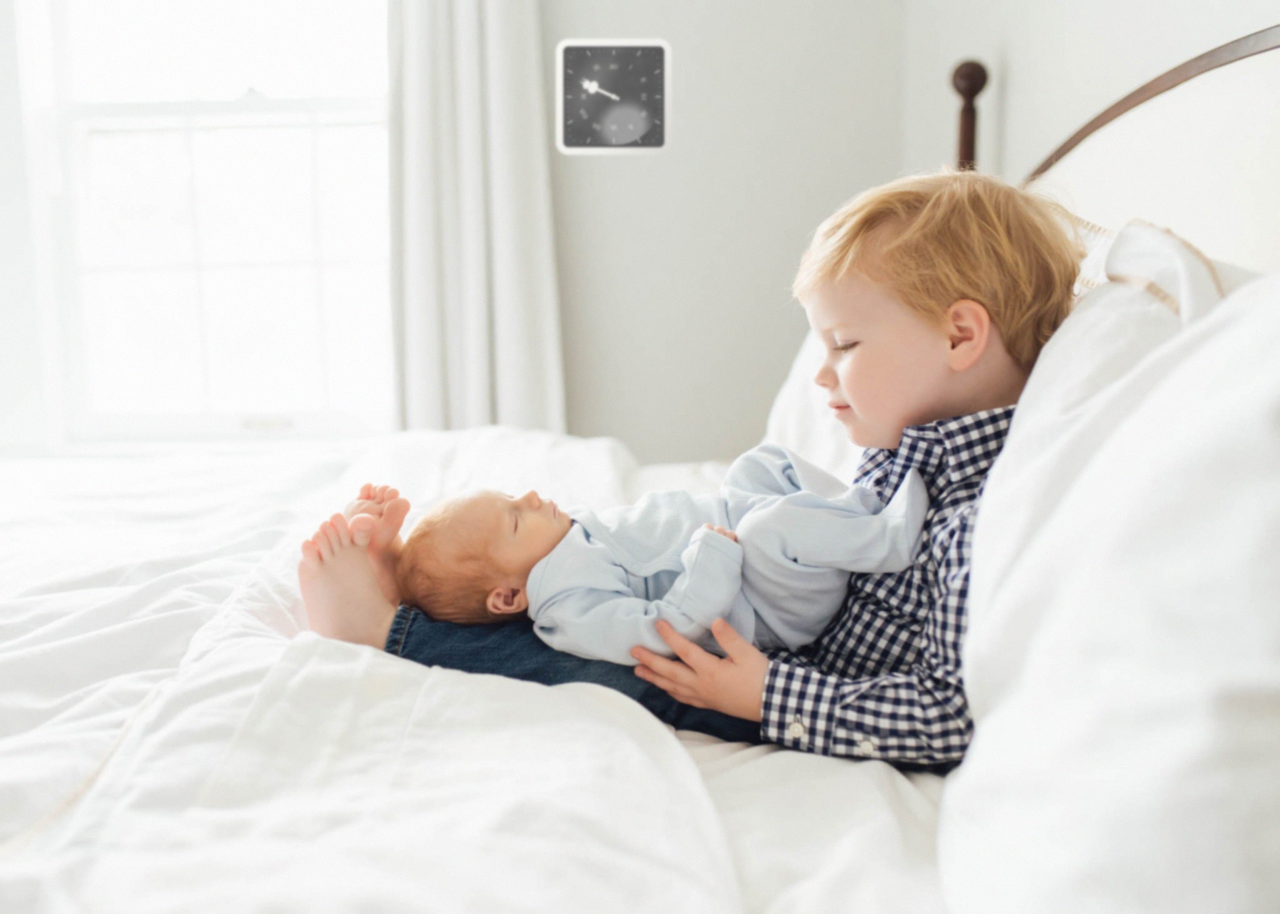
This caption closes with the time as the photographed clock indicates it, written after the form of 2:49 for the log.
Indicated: 9:49
